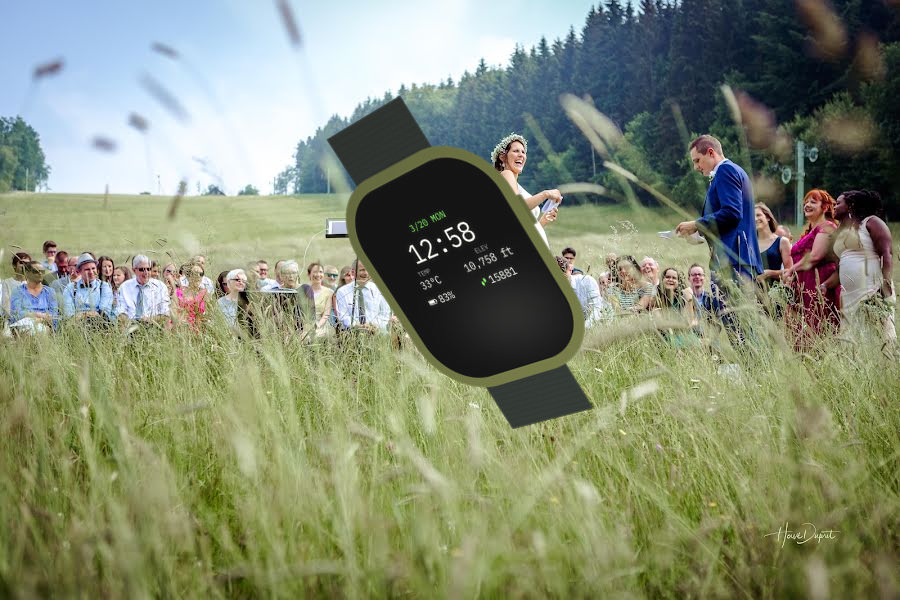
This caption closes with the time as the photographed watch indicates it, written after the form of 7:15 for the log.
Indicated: 12:58
